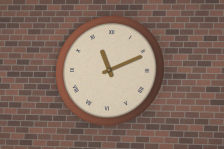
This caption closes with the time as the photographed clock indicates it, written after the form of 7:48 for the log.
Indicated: 11:11
